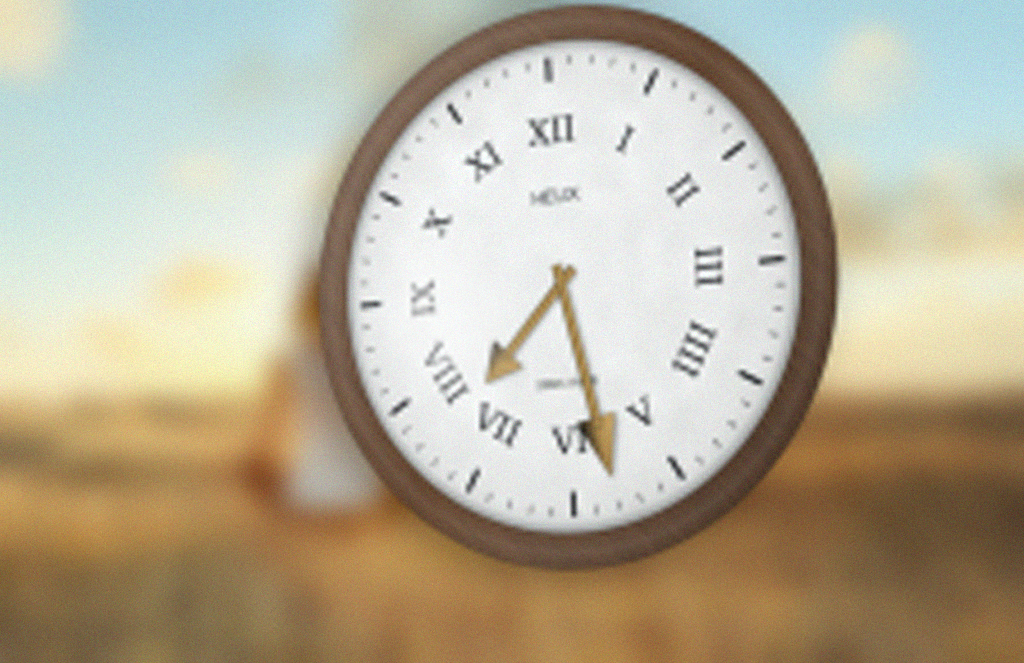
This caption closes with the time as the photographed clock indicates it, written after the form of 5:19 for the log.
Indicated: 7:28
